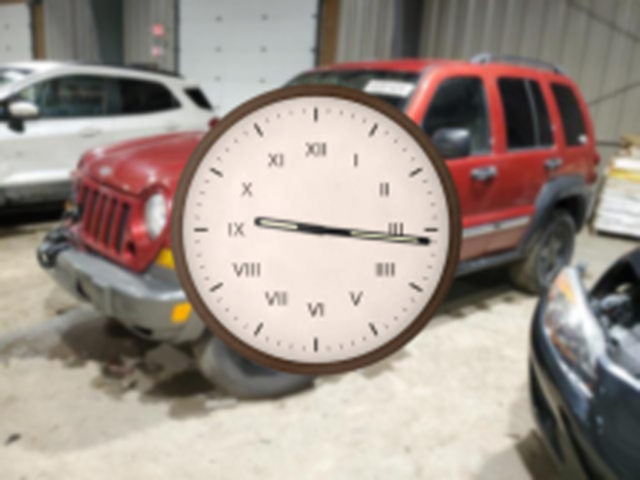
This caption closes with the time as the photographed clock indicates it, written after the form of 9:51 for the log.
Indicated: 9:16
